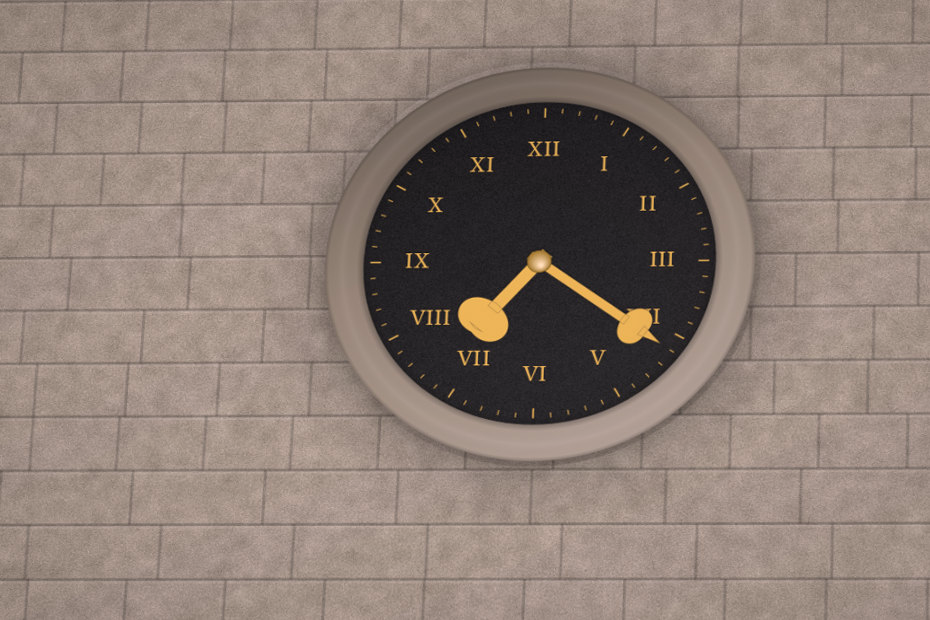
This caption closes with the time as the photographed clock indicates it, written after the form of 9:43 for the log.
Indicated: 7:21
